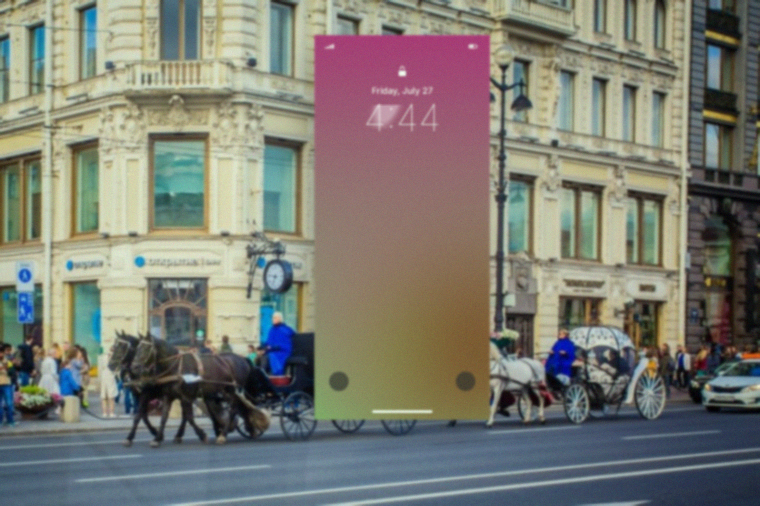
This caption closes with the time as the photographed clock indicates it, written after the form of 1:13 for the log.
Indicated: 4:44
